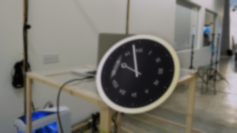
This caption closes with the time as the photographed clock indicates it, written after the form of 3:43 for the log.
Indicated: 9:58
